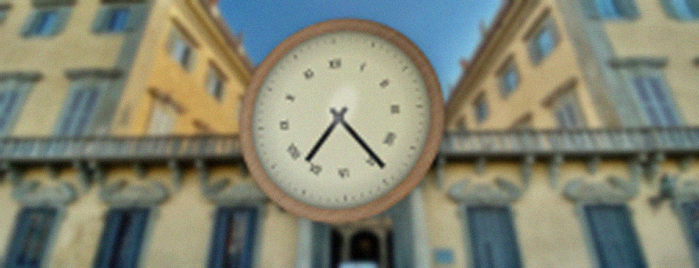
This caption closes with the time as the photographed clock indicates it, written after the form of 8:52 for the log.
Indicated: 7:24
